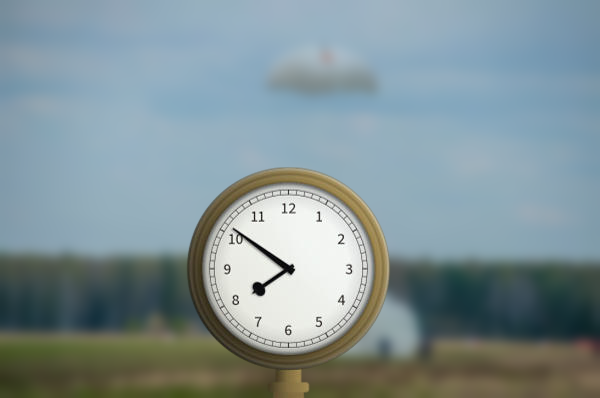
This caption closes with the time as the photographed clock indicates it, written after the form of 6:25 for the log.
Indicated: 7:51
